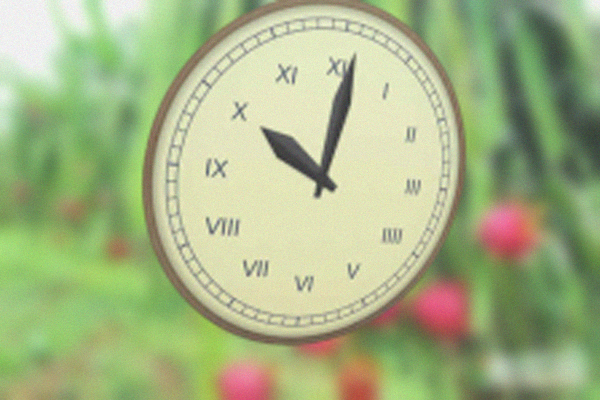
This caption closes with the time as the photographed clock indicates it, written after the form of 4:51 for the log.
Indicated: 10:01
